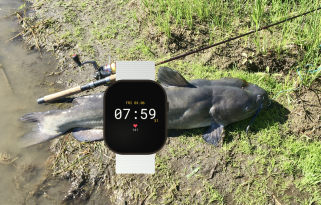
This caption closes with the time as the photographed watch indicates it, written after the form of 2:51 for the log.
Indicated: 7:59
